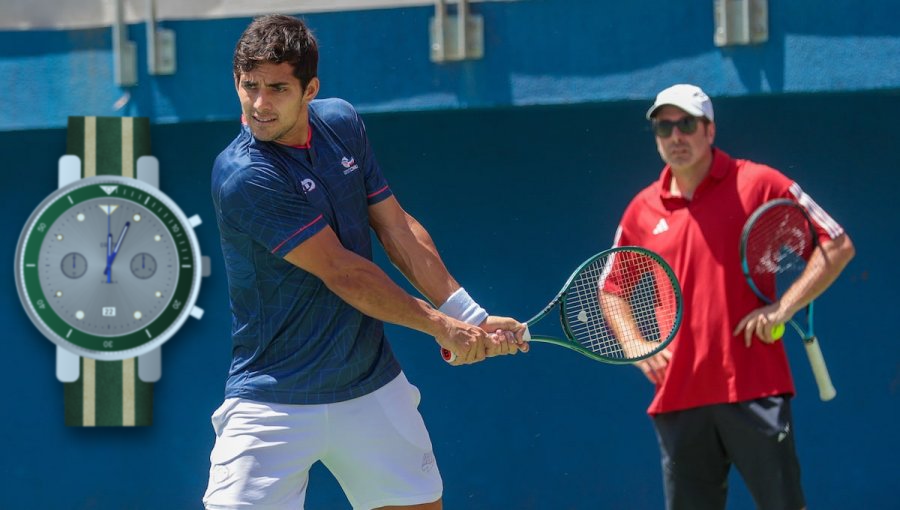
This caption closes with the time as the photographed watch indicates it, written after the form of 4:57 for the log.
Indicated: 12:04
